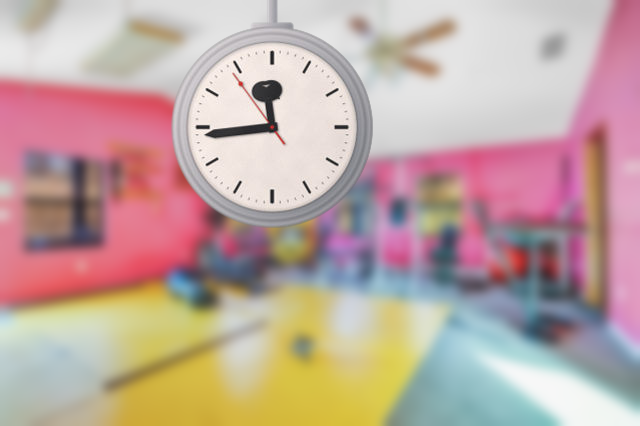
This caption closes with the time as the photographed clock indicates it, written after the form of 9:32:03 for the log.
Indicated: 11:43:54
